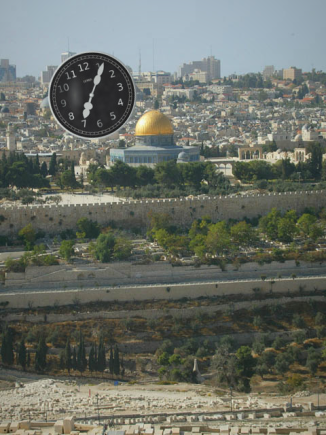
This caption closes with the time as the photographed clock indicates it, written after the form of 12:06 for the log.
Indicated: 7:06
